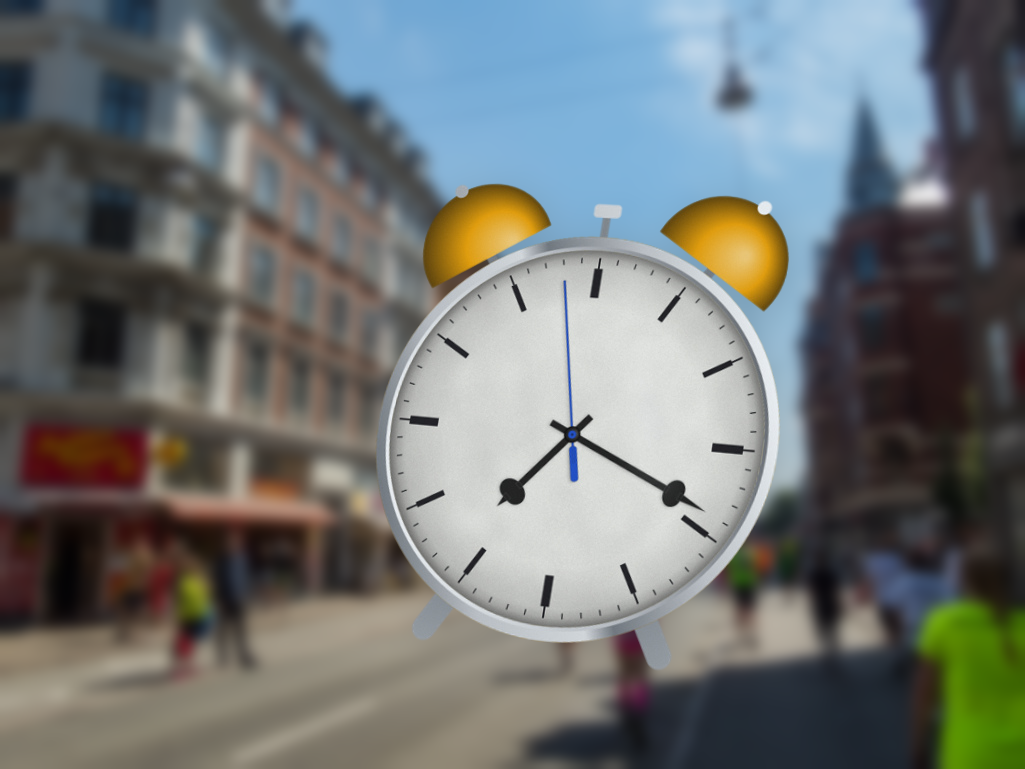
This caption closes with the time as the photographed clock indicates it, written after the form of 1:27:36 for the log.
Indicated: 7:18:58
